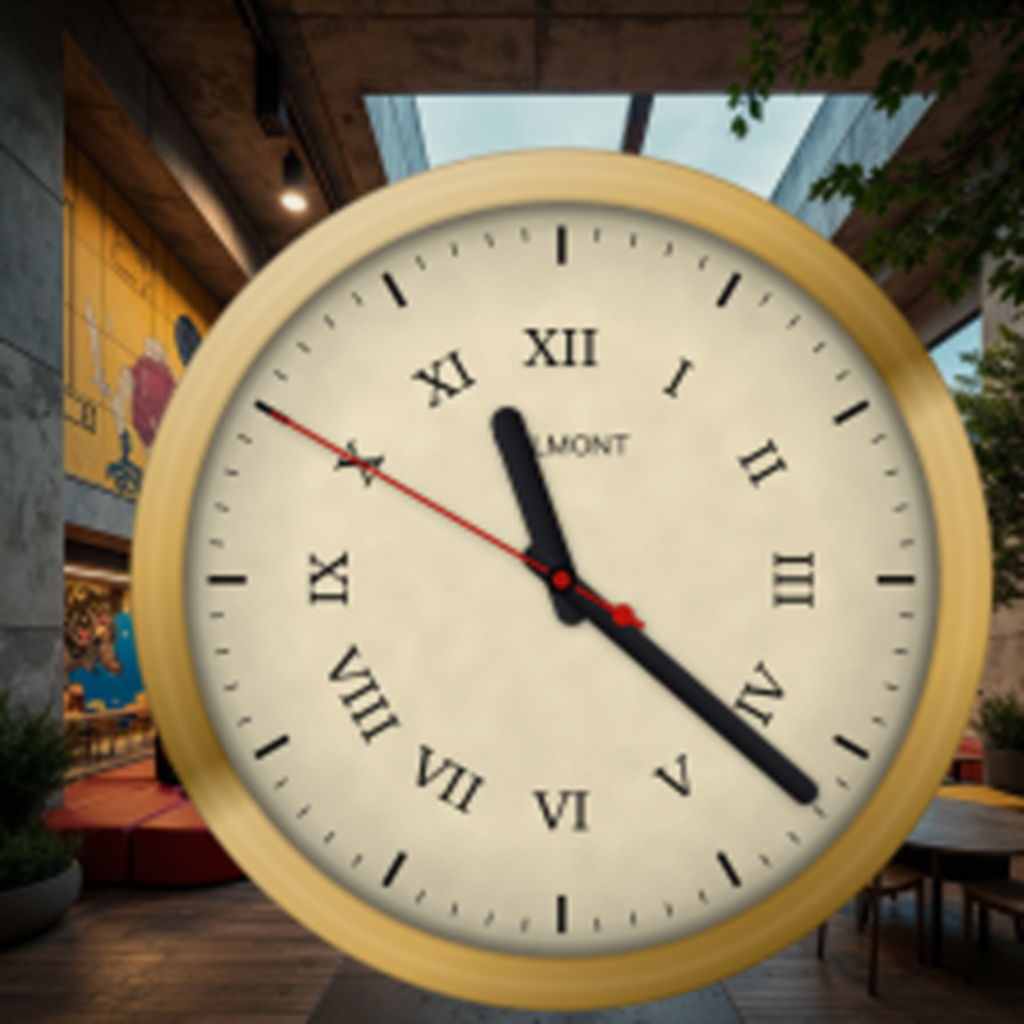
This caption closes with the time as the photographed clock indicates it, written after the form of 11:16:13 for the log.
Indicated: 11:21:50
